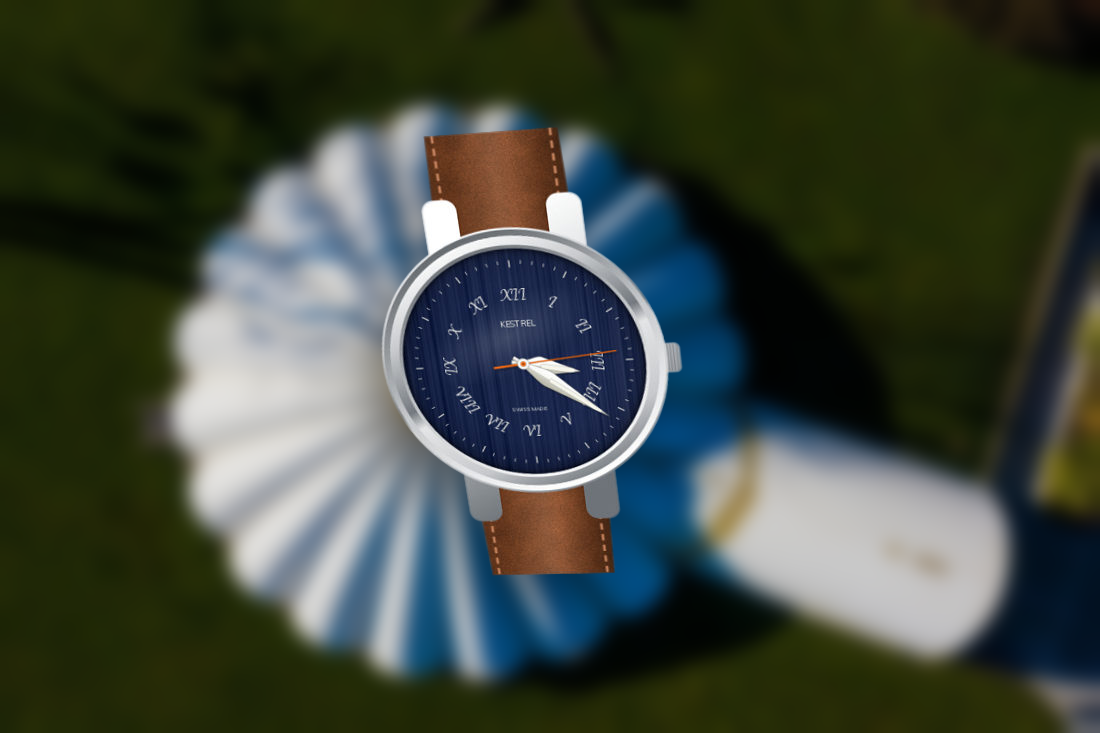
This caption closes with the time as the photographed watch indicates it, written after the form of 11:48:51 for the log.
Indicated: 3:21:14
